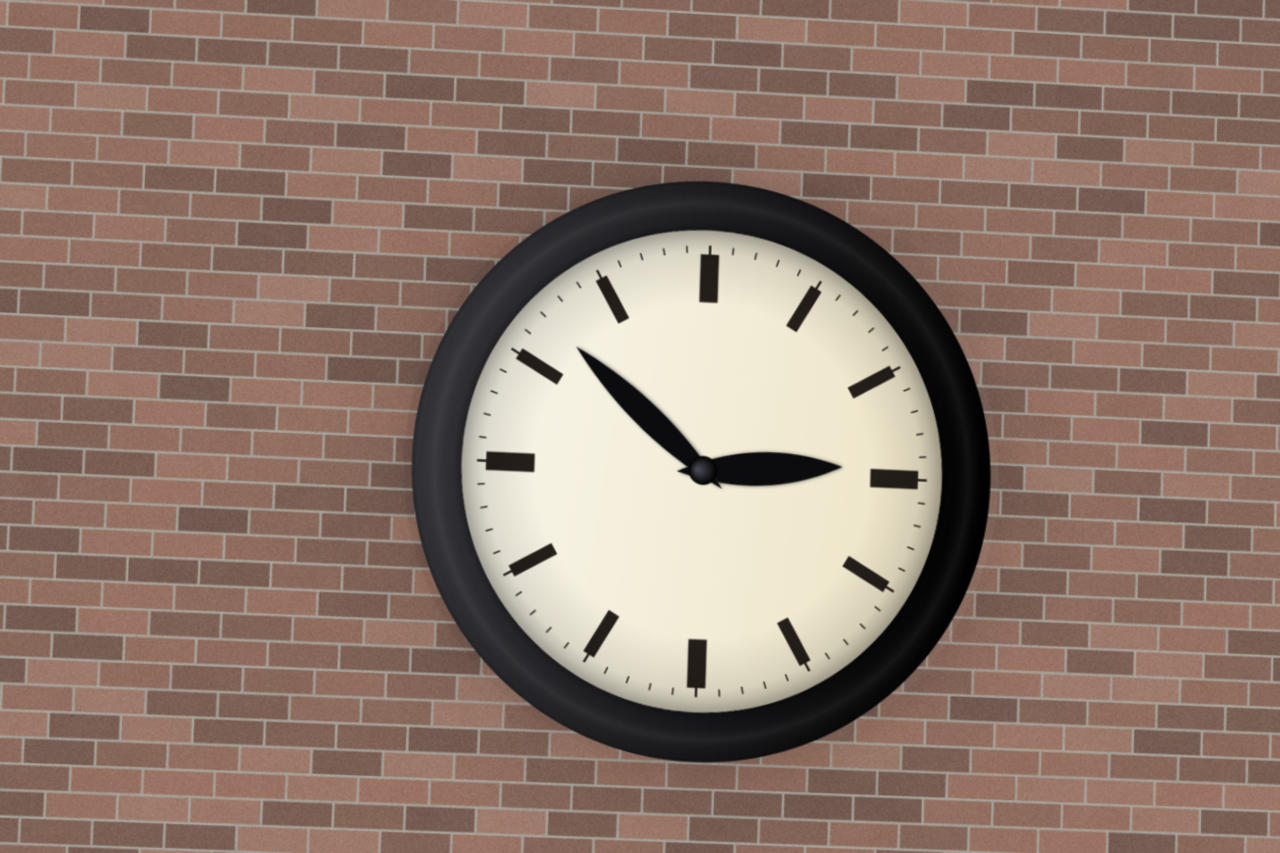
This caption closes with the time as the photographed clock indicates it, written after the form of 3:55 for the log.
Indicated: 2:52
